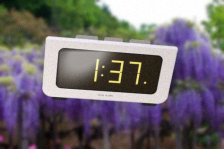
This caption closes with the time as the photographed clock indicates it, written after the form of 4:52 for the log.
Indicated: 1:37
